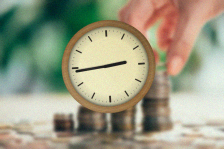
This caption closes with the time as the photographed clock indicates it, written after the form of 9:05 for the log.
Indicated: 2:44
